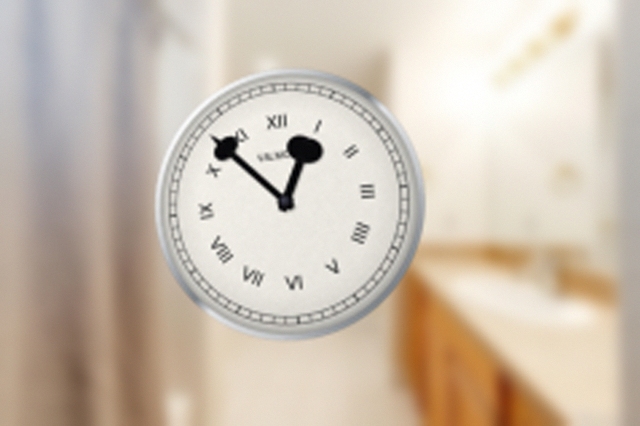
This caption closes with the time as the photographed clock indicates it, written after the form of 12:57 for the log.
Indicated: 12:53
